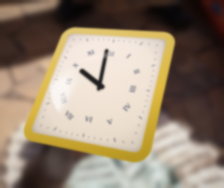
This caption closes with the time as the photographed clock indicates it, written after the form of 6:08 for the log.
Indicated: 9:59
